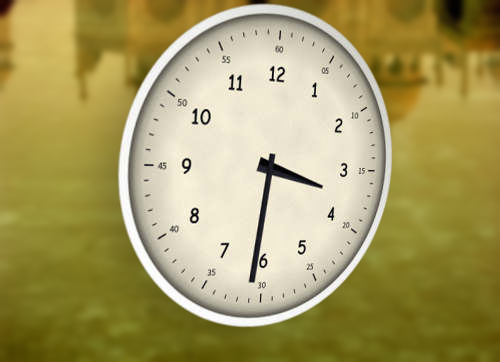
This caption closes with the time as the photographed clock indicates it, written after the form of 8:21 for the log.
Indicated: 3:31
